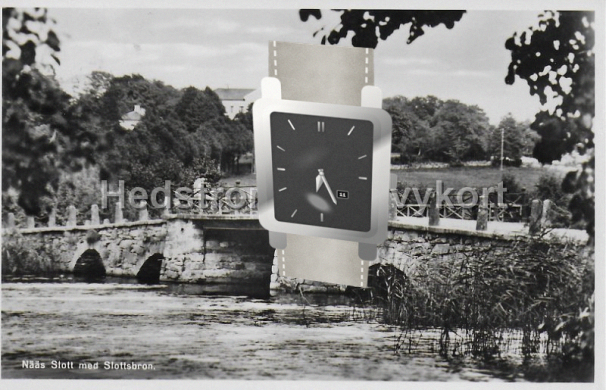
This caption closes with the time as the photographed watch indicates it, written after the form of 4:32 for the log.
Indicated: 6:26
